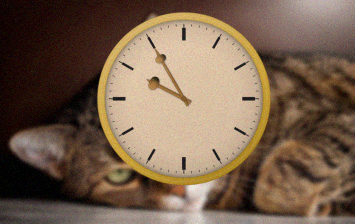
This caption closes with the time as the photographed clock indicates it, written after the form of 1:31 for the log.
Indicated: 9:55
